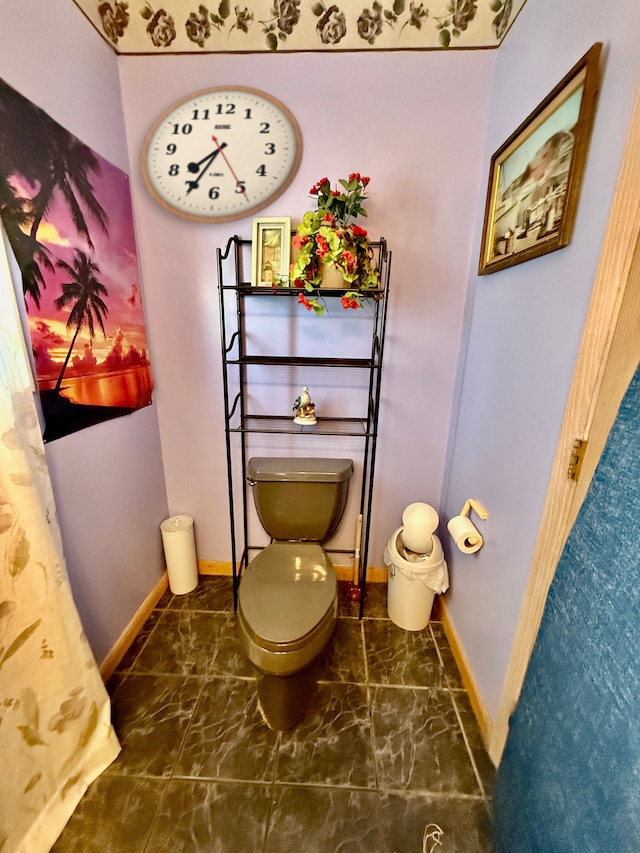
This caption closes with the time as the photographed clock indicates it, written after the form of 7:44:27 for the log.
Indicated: 7:34:25
